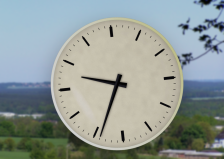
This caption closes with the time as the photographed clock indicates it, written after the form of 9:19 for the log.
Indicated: 9:34
